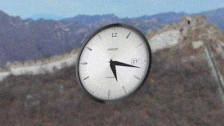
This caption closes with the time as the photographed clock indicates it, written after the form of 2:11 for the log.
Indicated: 5:17
